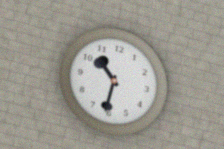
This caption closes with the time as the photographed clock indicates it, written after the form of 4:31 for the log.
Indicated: 10:31
